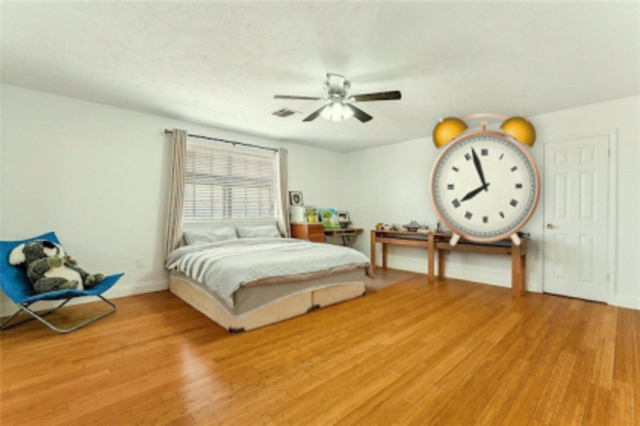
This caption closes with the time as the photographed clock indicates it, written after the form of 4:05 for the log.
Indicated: 7:57
